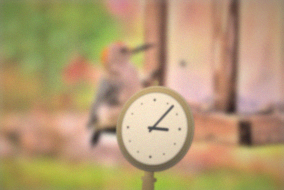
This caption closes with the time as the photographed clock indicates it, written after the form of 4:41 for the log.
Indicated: 3:07
